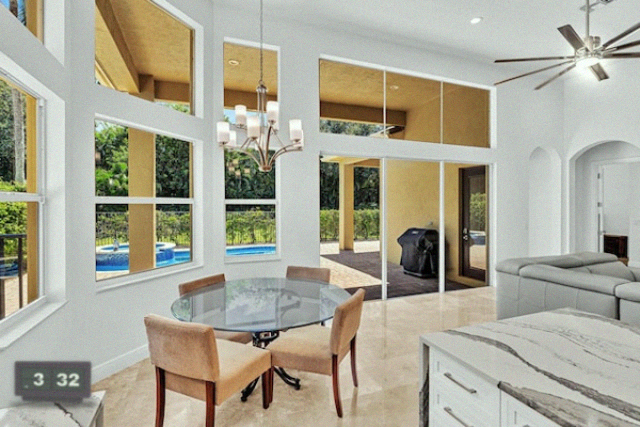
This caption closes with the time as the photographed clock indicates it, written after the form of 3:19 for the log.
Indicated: 3:32
